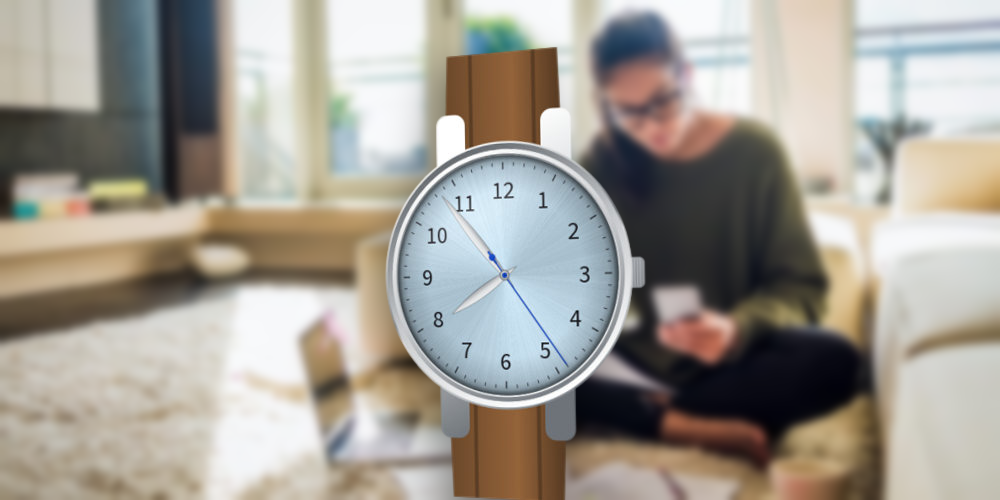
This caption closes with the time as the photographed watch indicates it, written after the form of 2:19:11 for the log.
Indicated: 7:53:24
